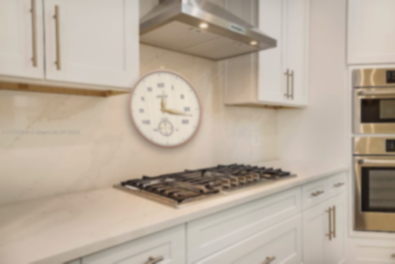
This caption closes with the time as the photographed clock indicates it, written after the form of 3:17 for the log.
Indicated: 12:17
